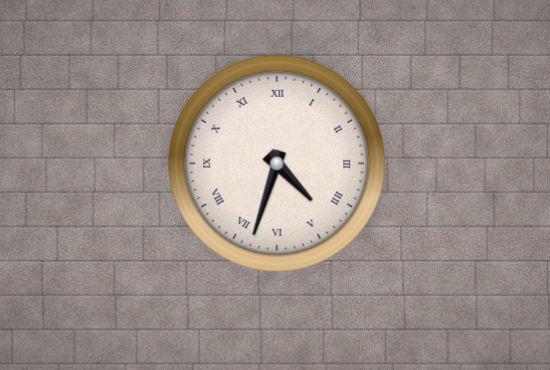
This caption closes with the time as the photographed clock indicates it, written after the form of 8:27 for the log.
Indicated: 4:33
